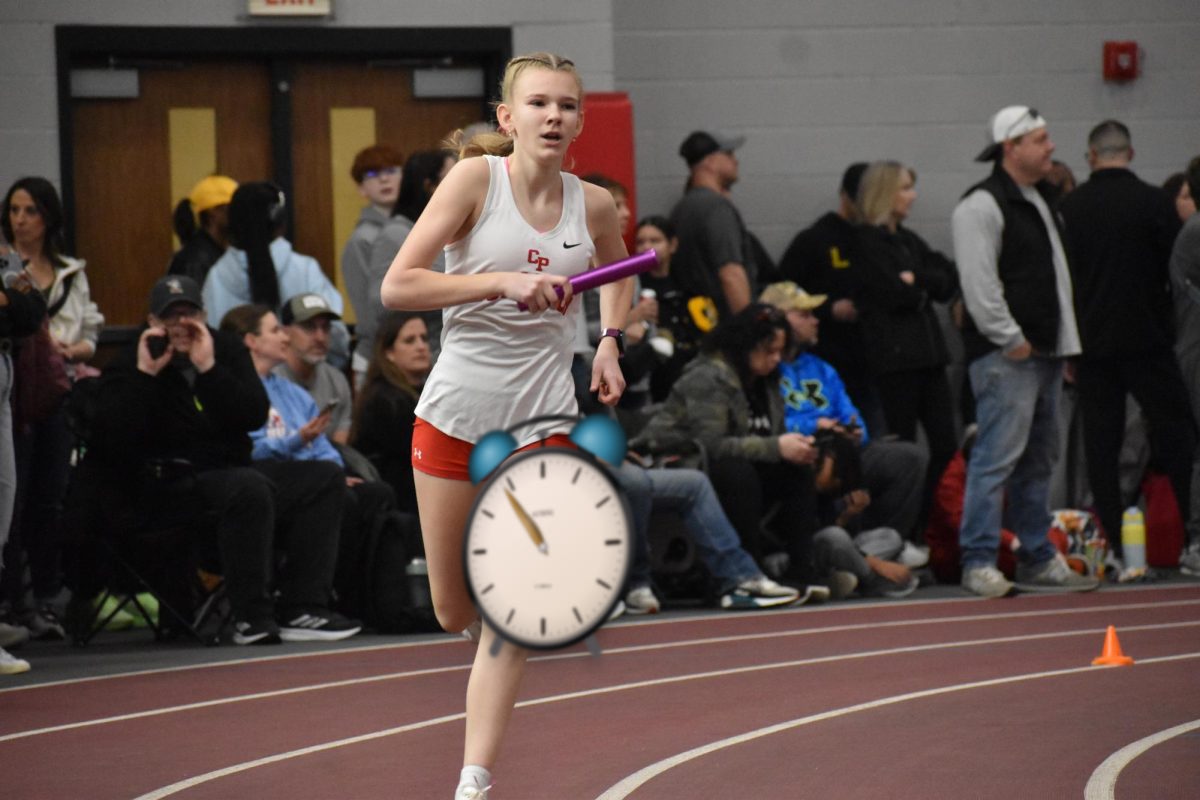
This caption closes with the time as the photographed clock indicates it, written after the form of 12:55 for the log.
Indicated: 10:54
